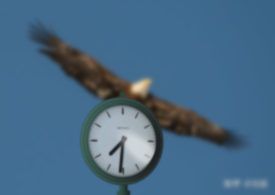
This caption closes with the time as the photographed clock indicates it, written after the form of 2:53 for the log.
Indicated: 7:31
